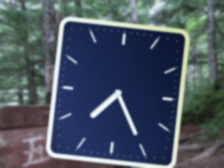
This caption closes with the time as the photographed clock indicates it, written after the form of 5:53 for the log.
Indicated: 7:25
